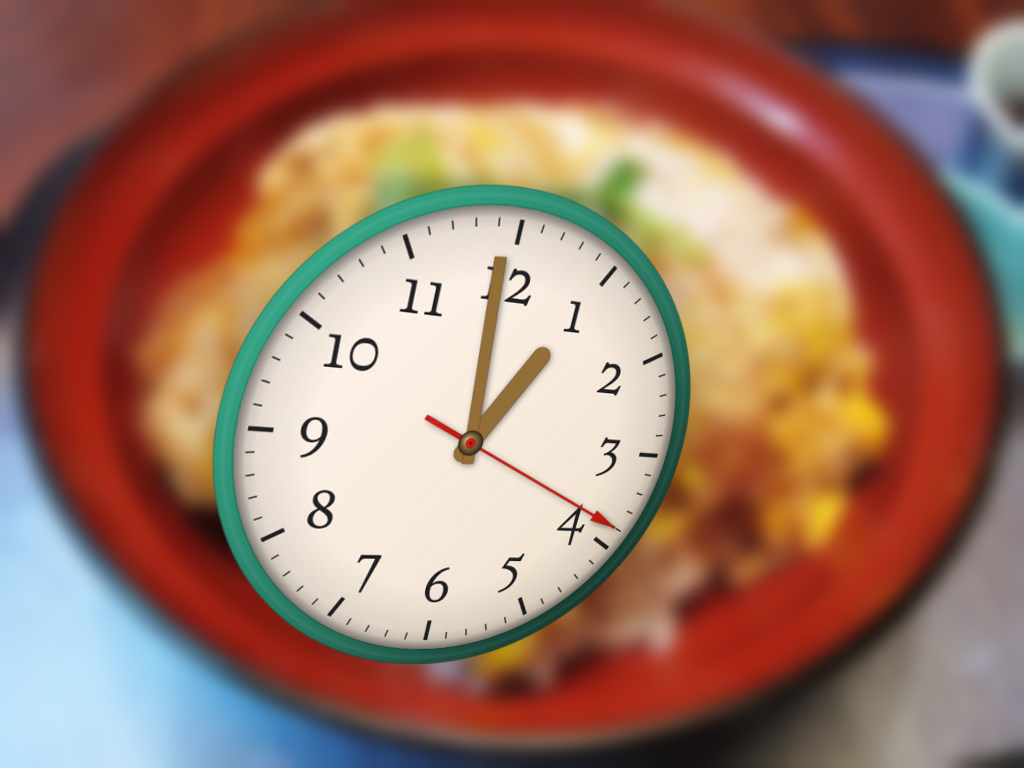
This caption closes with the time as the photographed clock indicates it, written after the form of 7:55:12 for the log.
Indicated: 12:59:19
